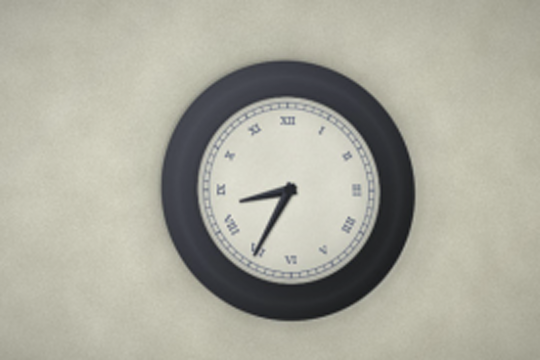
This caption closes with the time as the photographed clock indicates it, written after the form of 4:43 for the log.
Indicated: 8:35
